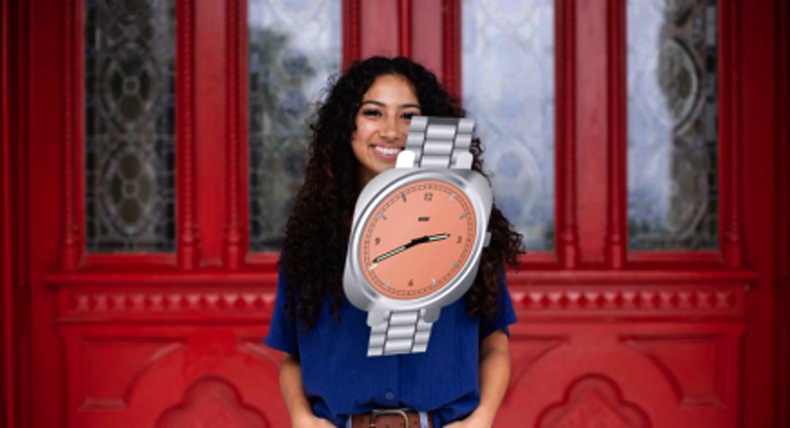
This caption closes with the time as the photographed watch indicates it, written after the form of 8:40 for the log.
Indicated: 2:41
